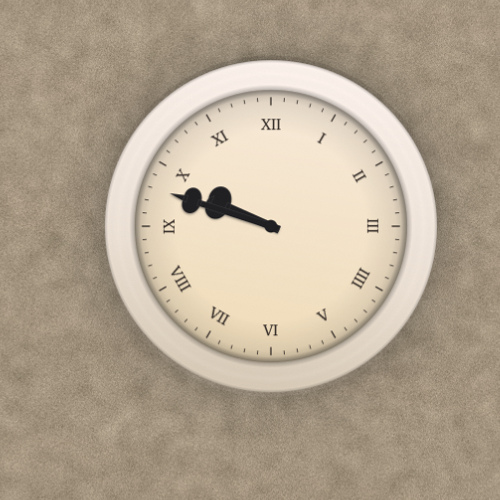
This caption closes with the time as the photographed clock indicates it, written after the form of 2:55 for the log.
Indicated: 9:48
